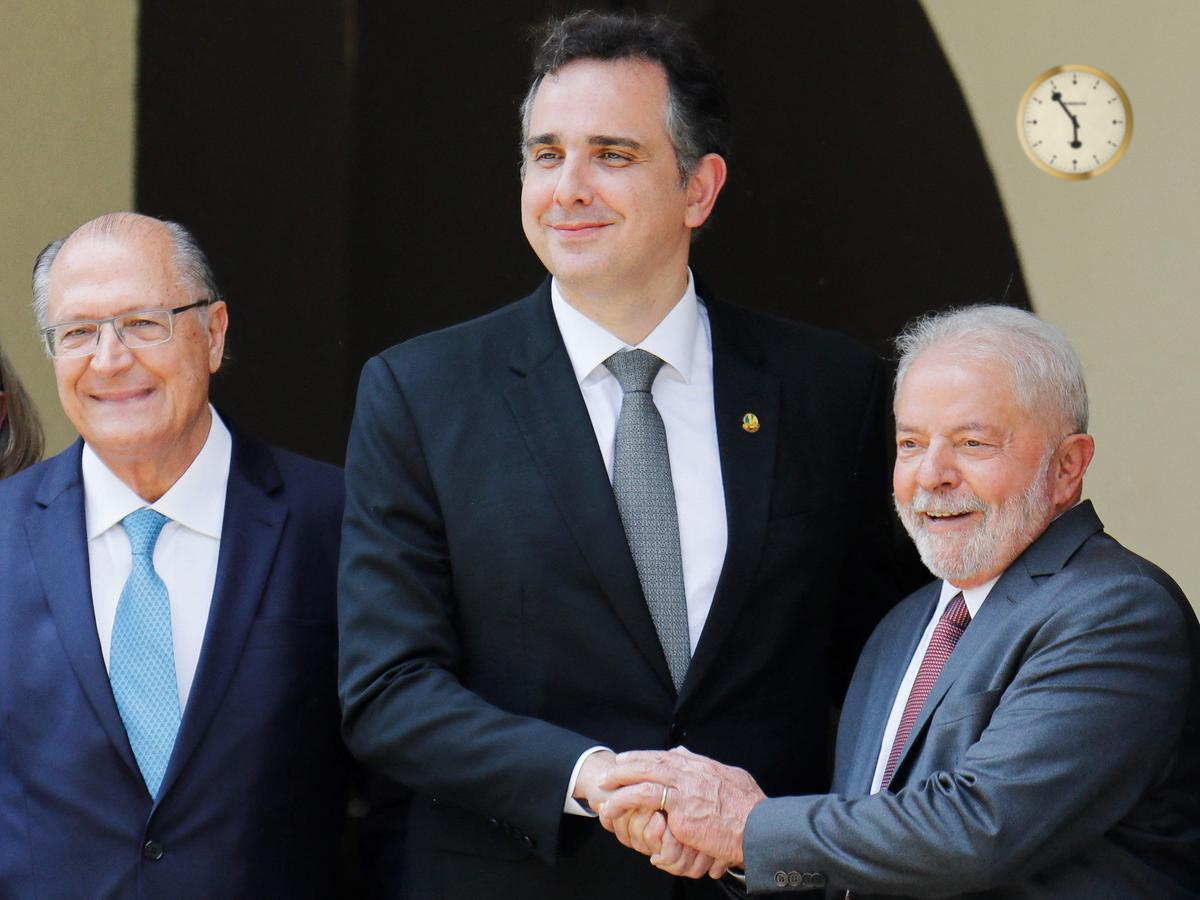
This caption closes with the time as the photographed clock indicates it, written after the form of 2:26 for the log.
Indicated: 5:54
